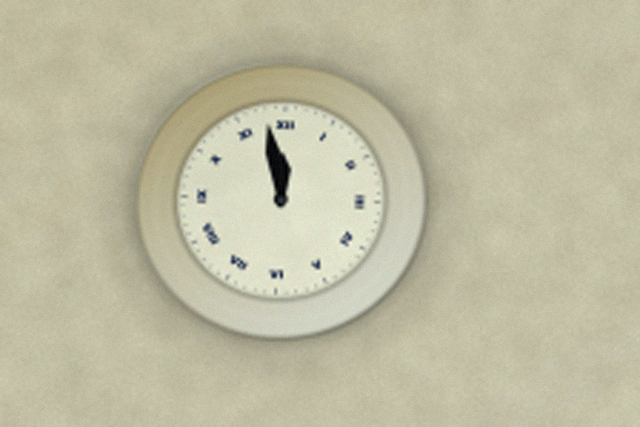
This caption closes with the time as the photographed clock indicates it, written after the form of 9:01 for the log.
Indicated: 11:58
